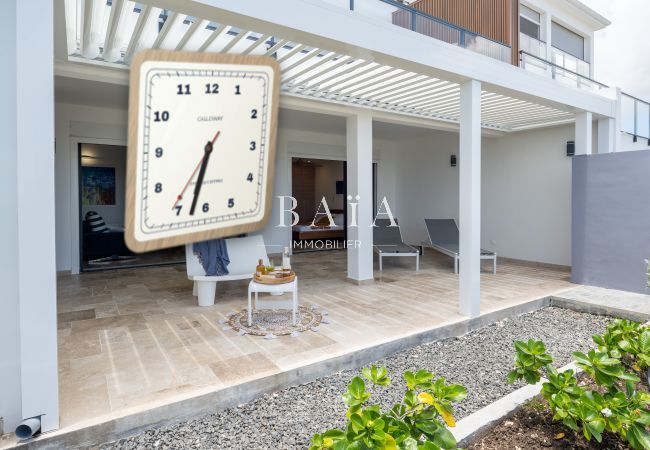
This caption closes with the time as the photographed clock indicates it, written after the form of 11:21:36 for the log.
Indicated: 6:32:36
